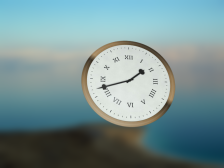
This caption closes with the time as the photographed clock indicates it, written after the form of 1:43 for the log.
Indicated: 1:42
